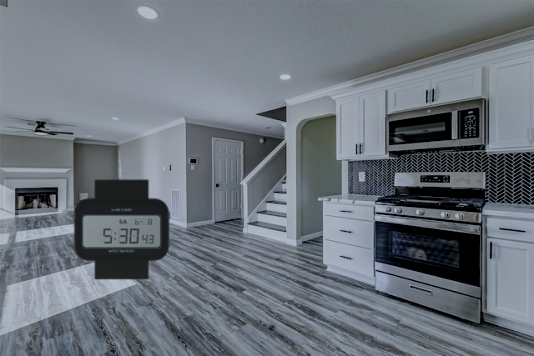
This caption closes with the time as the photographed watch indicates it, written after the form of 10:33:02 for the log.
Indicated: 5:30:43
